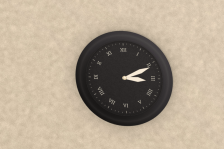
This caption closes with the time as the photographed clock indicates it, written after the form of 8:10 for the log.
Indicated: 3:11
